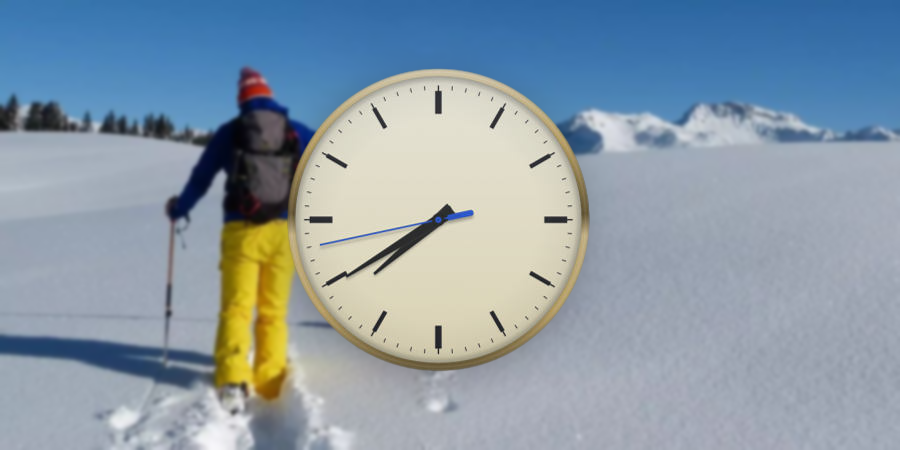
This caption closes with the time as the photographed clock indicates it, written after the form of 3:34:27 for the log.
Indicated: 7:39:43
